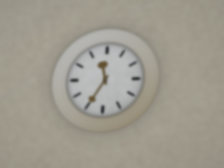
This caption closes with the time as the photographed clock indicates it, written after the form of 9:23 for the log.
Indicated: 11:35
